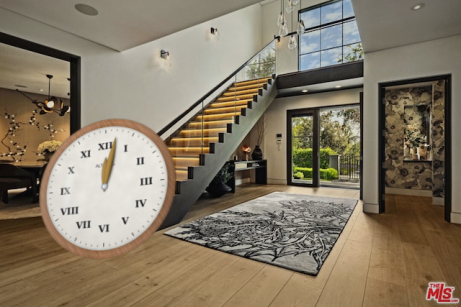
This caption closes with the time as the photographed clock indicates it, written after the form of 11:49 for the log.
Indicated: 12:02
